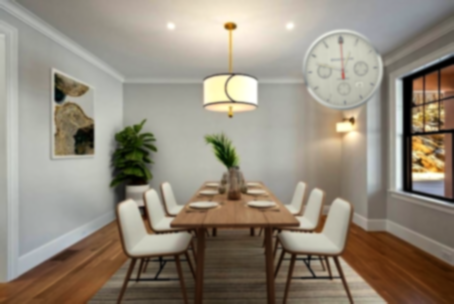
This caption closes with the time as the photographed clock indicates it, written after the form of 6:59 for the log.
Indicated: 12:48
